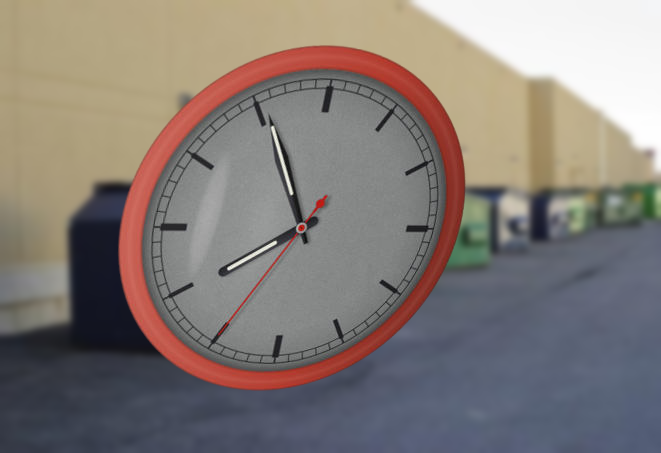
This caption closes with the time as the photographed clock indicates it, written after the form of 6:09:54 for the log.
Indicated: 7:55:35
